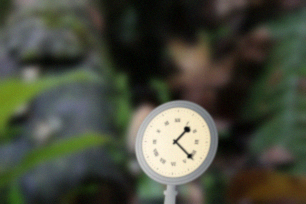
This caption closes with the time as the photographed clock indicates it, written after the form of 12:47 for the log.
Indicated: 1:22
